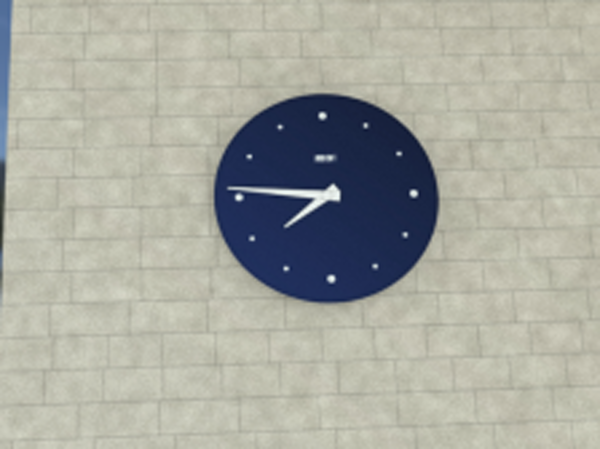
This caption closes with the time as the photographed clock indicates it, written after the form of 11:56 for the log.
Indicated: 7:46
